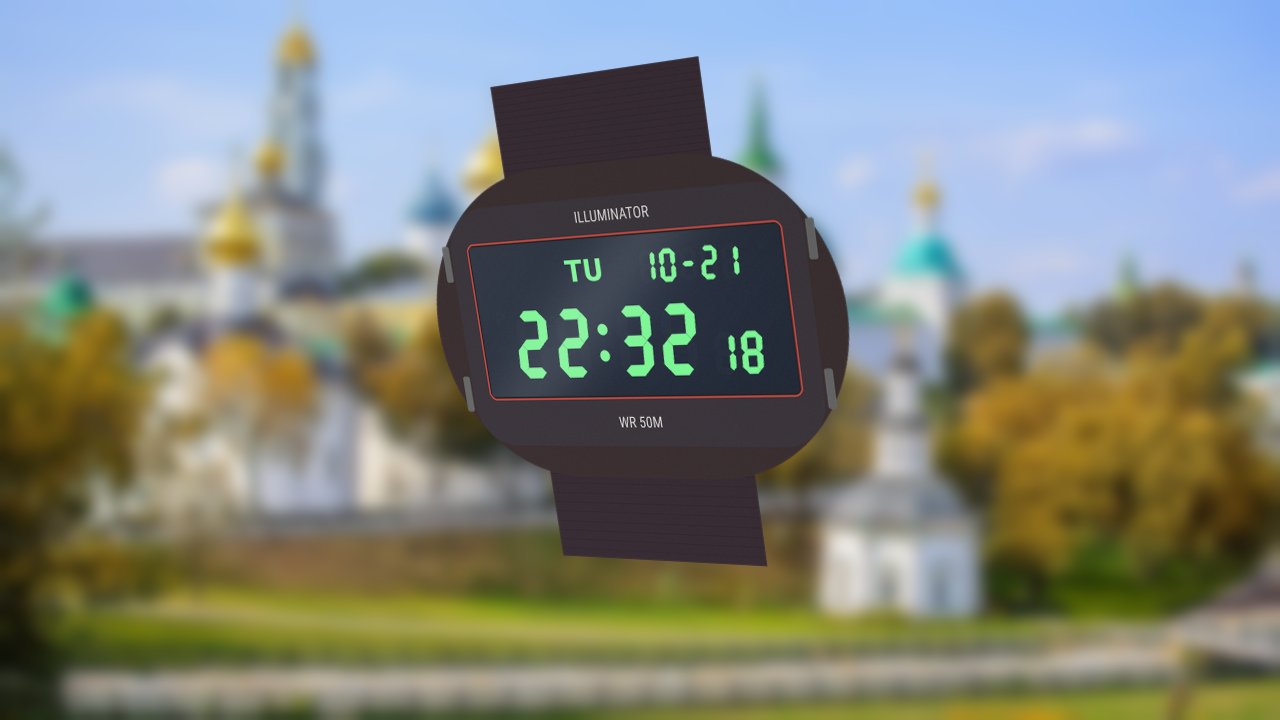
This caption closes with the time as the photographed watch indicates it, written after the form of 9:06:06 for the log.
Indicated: 22:32:18
